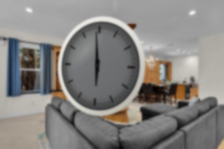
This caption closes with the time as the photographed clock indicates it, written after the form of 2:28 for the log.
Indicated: 5:59
